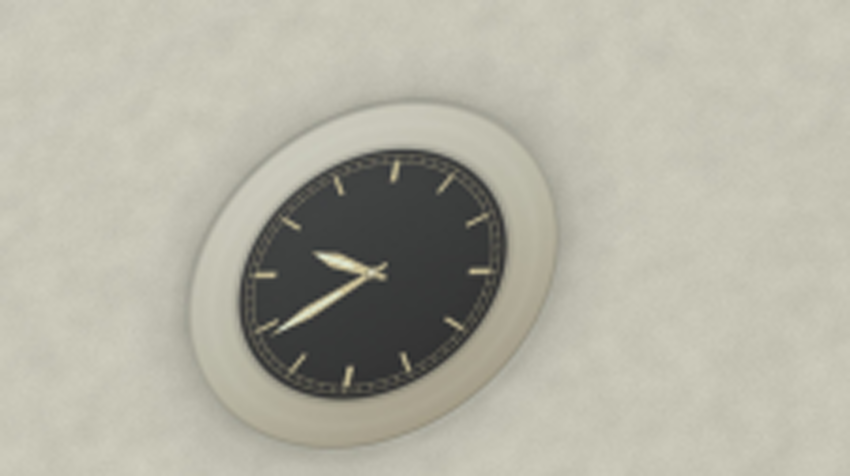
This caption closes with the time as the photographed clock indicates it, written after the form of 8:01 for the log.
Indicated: 9:39
